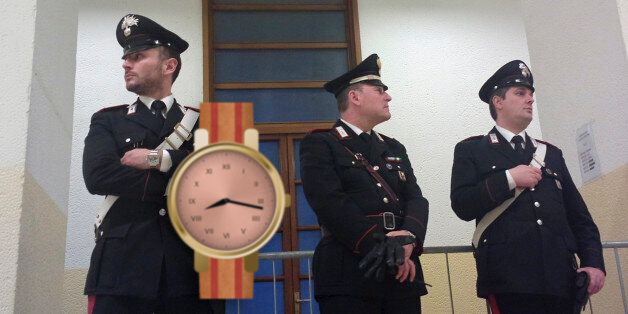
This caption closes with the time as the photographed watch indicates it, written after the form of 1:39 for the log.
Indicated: 8:17
